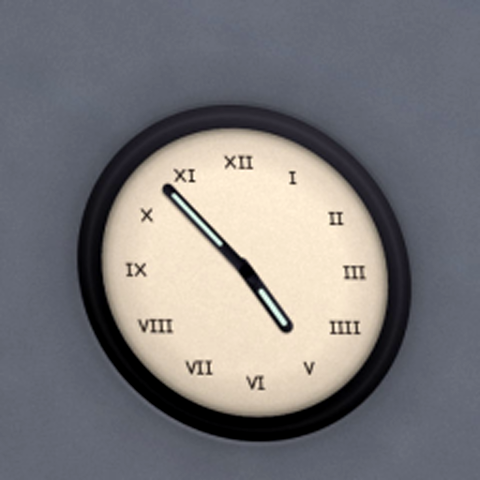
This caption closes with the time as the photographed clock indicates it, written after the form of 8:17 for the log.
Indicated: 4:53
